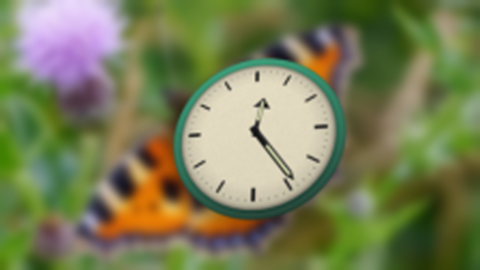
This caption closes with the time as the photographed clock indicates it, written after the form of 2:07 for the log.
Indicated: 12:24
